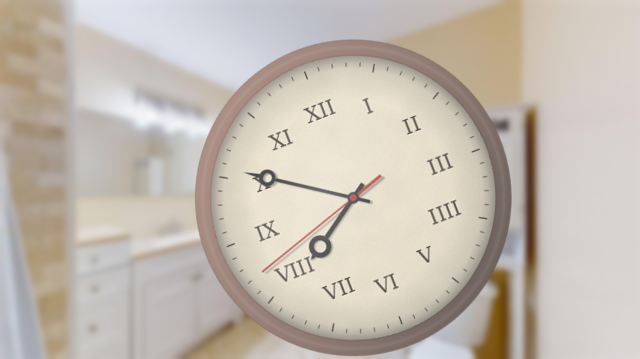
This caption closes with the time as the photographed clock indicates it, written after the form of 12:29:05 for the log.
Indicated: 7:50:42
